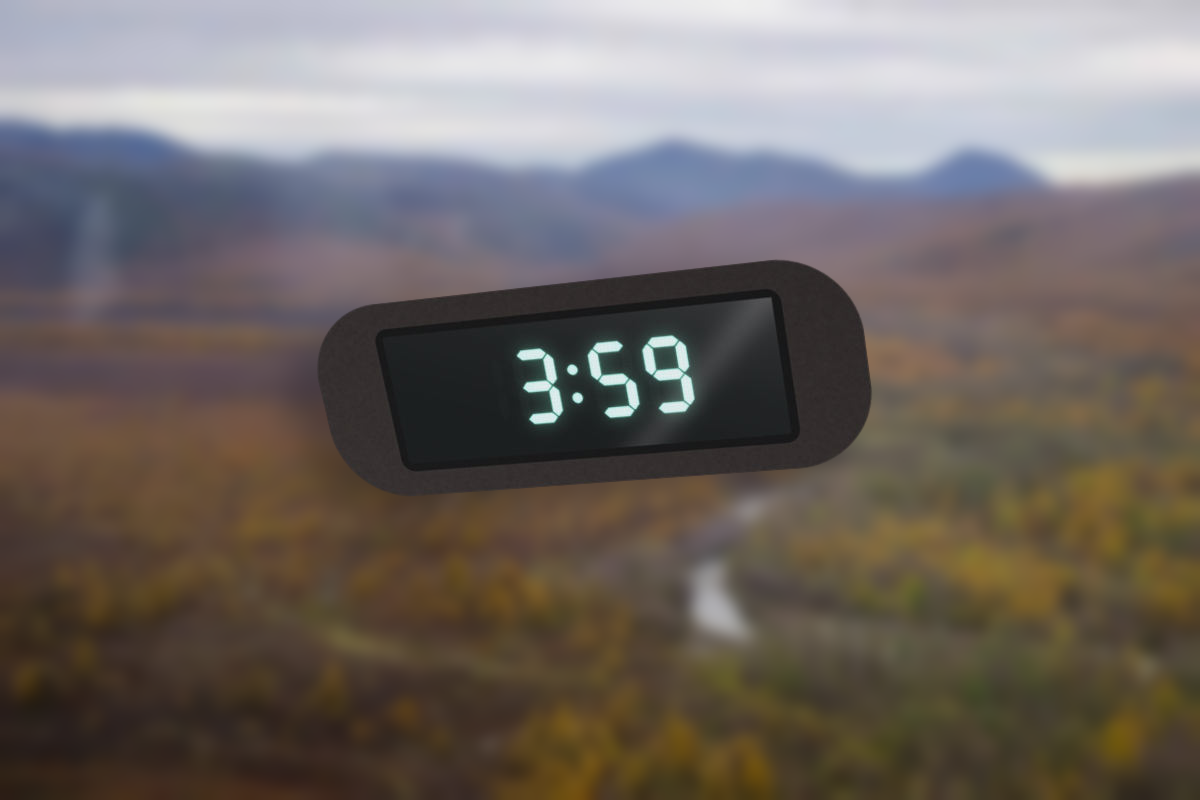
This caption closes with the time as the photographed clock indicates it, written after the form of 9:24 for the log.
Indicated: 3:59
